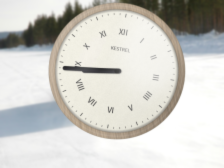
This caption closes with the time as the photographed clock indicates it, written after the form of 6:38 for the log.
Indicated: 8:44
